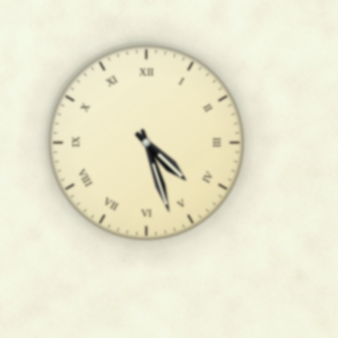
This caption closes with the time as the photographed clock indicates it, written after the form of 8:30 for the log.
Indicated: 4:27
